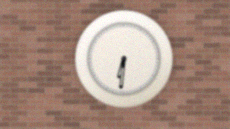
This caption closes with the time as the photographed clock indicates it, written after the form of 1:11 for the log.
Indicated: 6:31
